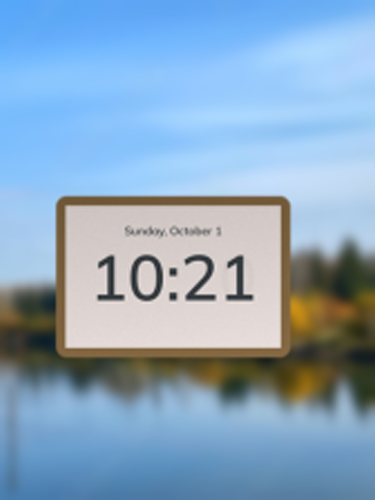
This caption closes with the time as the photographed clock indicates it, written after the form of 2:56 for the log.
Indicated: 10:21
